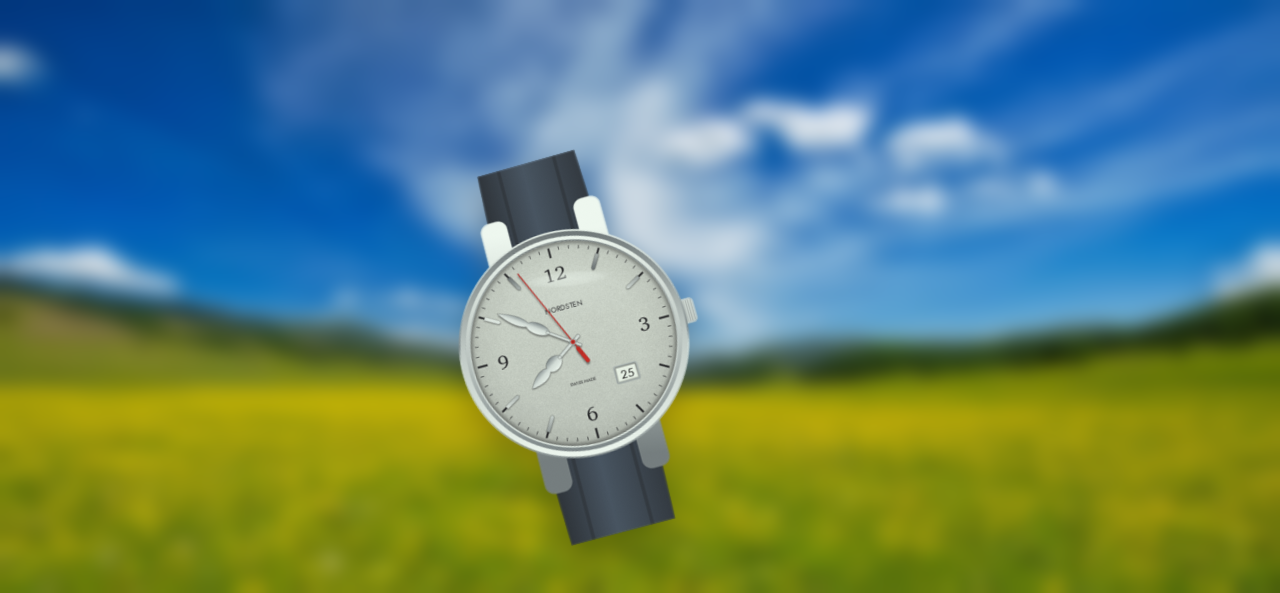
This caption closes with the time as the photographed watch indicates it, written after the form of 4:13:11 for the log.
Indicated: 7:50:56
